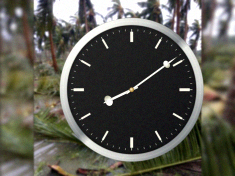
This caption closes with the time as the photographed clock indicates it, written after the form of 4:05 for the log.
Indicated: 8:09
